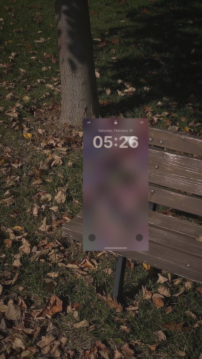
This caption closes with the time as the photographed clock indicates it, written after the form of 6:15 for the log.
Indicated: 5:26
